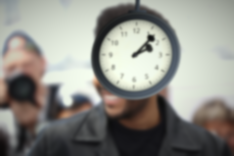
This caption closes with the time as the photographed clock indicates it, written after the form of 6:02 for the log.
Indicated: 2:07
